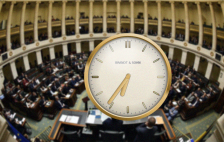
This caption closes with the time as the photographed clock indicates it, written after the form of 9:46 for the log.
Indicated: 6:36
